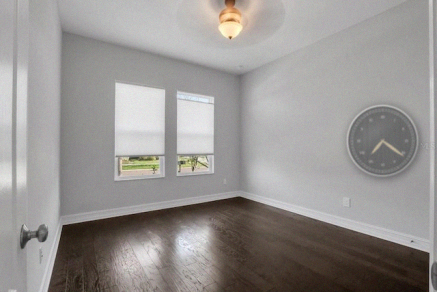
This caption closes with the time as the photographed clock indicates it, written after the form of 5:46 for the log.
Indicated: 7:21
